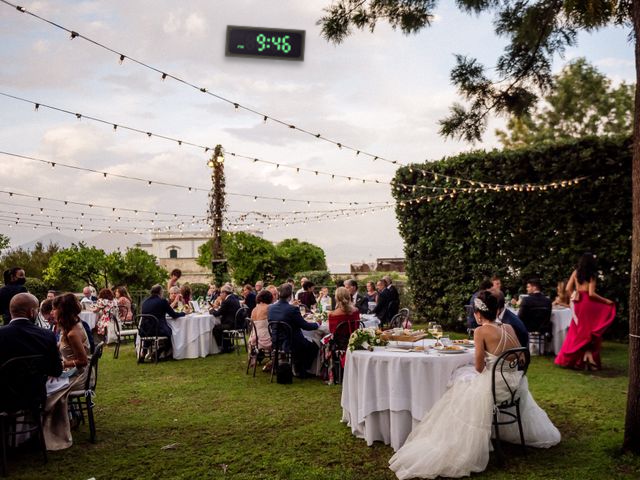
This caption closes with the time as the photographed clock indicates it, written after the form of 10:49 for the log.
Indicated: 9:46
